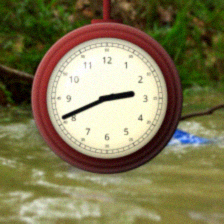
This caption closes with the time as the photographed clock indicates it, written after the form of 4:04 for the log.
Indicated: 2:41
